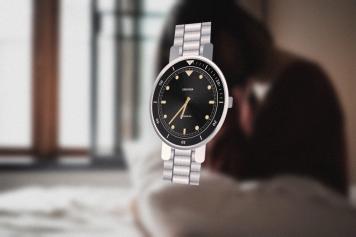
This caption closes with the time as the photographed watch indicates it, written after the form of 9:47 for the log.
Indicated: 6:37
